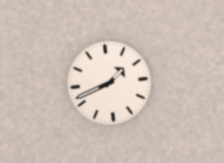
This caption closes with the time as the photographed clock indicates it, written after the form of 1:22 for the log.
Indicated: 1:42
